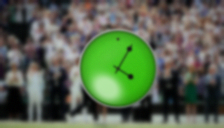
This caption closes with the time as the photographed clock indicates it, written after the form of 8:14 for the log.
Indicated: 4:05
